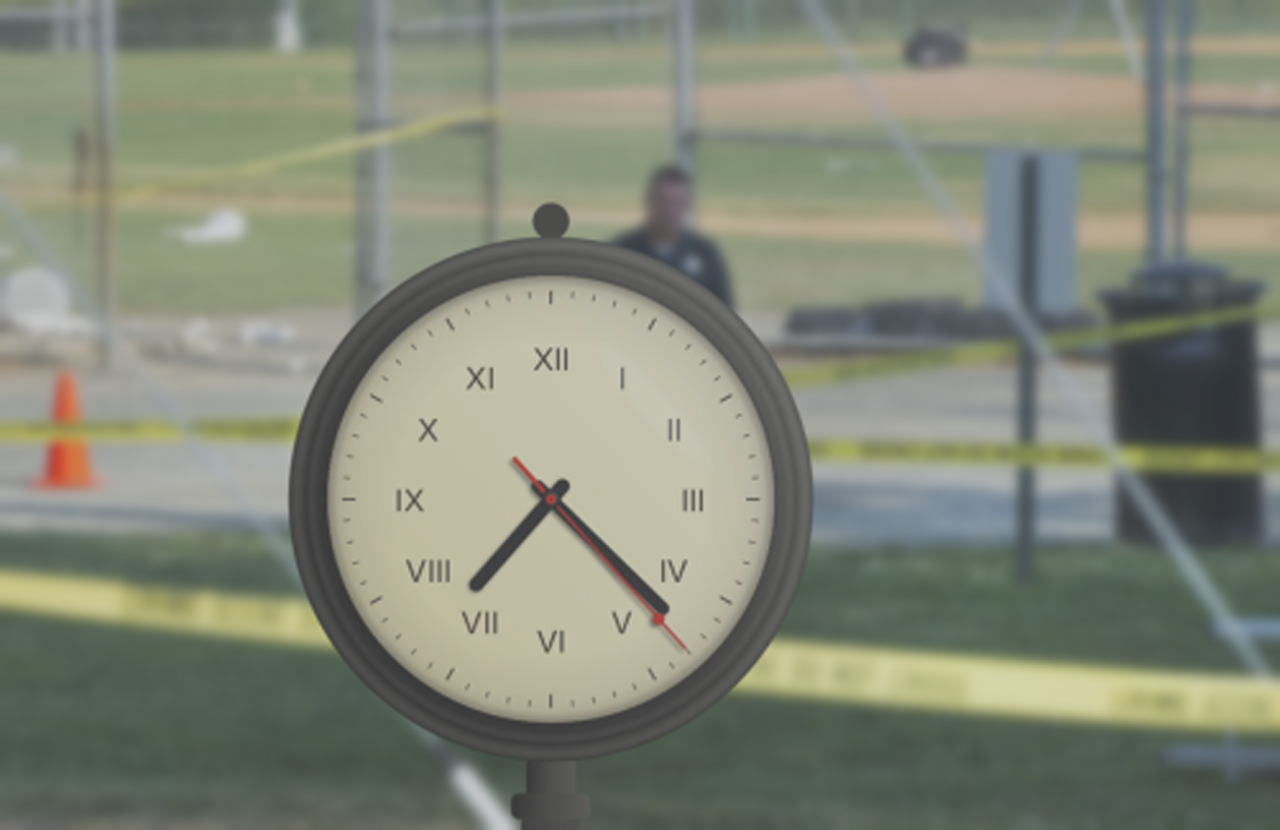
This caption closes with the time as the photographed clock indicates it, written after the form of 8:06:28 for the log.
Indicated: 7:22:23
